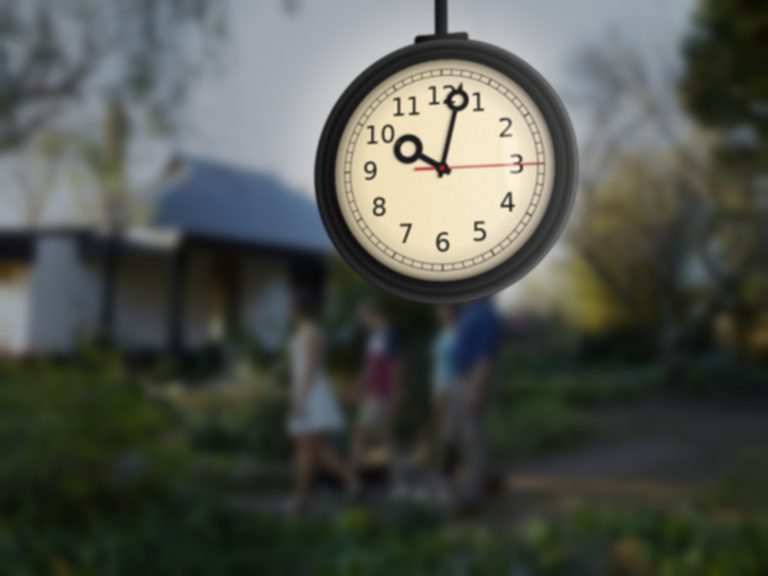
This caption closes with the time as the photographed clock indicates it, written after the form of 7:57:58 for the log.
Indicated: 10:02:15
